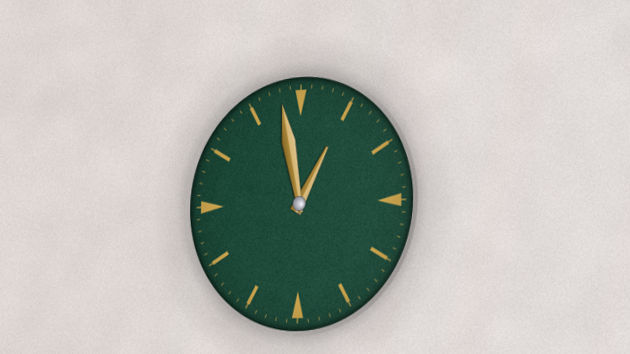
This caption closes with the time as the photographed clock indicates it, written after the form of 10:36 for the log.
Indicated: 12:58
